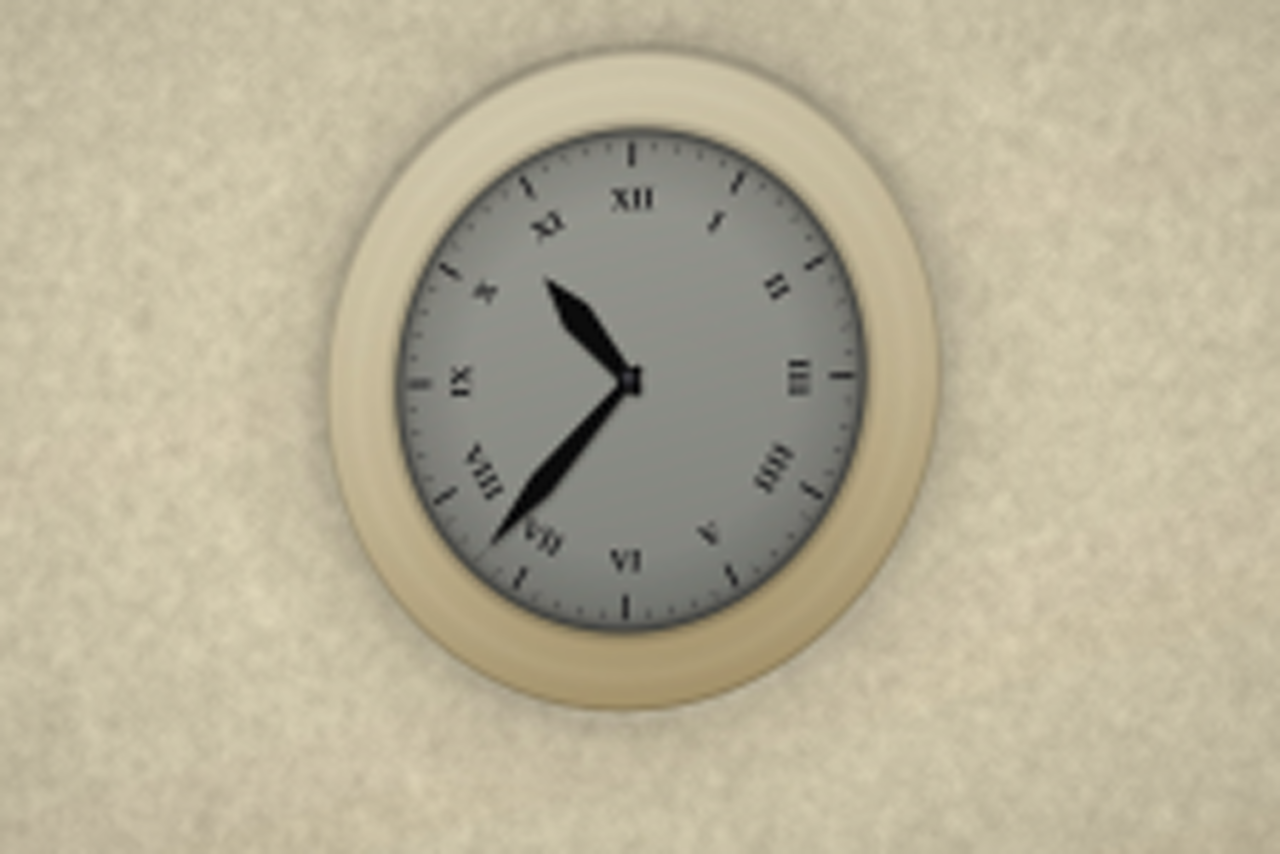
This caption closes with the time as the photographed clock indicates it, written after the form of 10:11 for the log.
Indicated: 10:37
